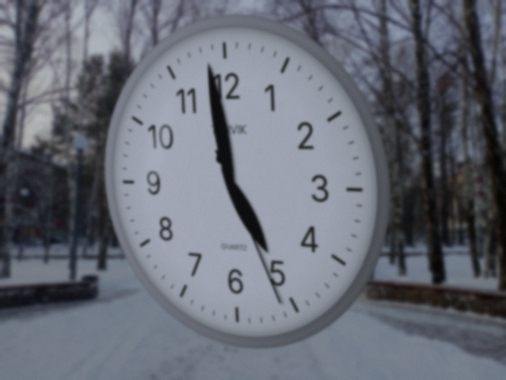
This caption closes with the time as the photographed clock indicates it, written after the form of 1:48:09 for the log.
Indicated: 4:58:26
